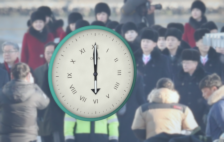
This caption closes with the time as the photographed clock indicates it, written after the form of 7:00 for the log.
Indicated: 6:00
